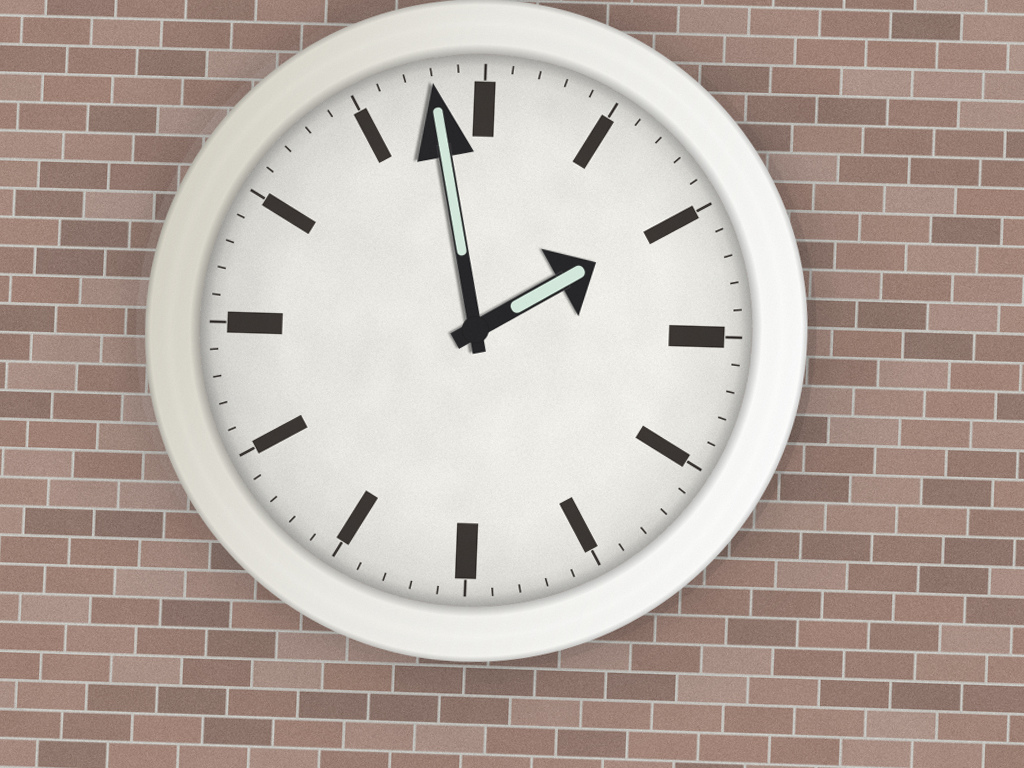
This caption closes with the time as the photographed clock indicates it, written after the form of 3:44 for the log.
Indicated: 1:58
